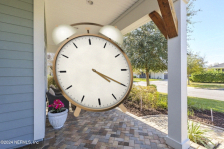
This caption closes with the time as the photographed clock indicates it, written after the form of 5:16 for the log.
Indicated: 4:20
